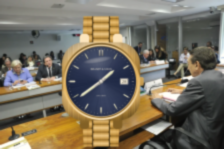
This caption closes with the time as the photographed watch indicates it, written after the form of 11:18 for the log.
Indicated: 1:39
